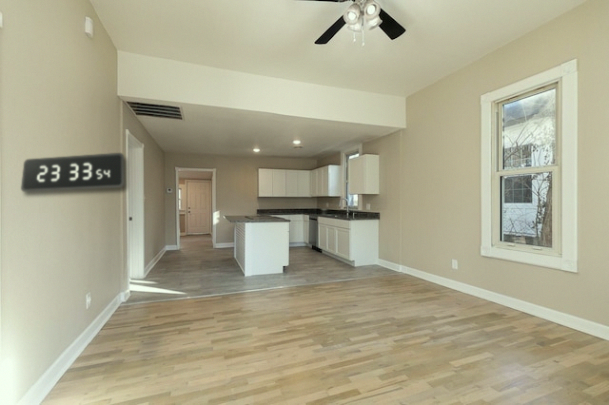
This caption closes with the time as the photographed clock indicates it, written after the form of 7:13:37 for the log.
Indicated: 23:33:54
